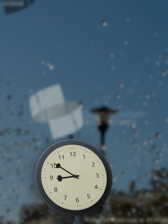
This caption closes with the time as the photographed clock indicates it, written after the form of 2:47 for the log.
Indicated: 8:51
